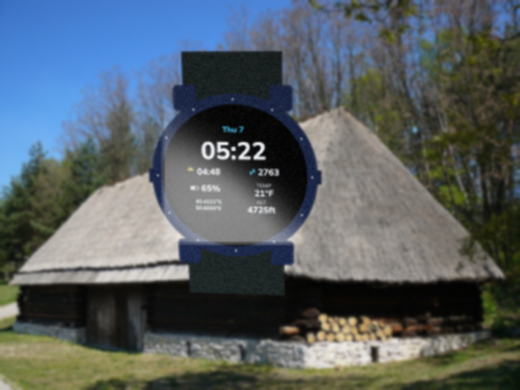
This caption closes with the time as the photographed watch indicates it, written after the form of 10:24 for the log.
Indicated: 5:22
